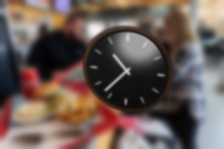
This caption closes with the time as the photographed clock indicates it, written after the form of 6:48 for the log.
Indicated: 10:37
